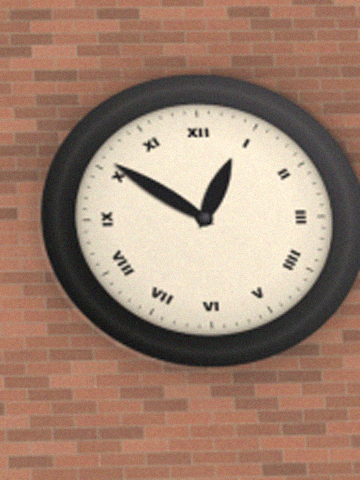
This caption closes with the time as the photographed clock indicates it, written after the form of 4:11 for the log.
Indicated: 12:51
